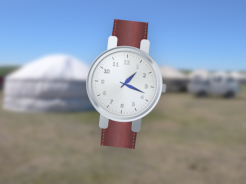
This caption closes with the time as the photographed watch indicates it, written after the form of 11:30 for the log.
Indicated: 1:18
